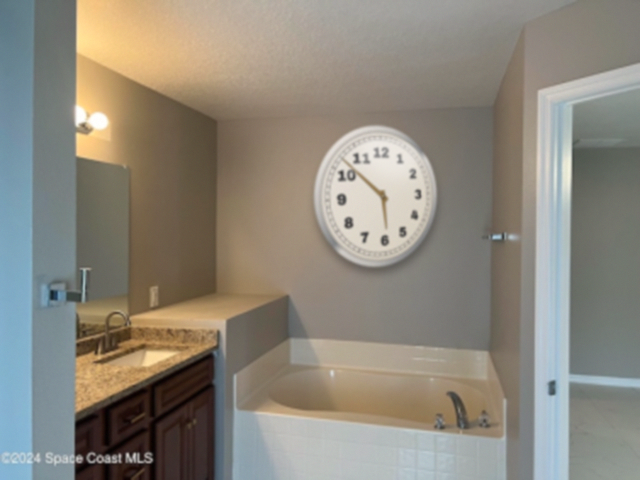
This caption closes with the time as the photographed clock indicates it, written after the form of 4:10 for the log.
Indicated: 5:52
